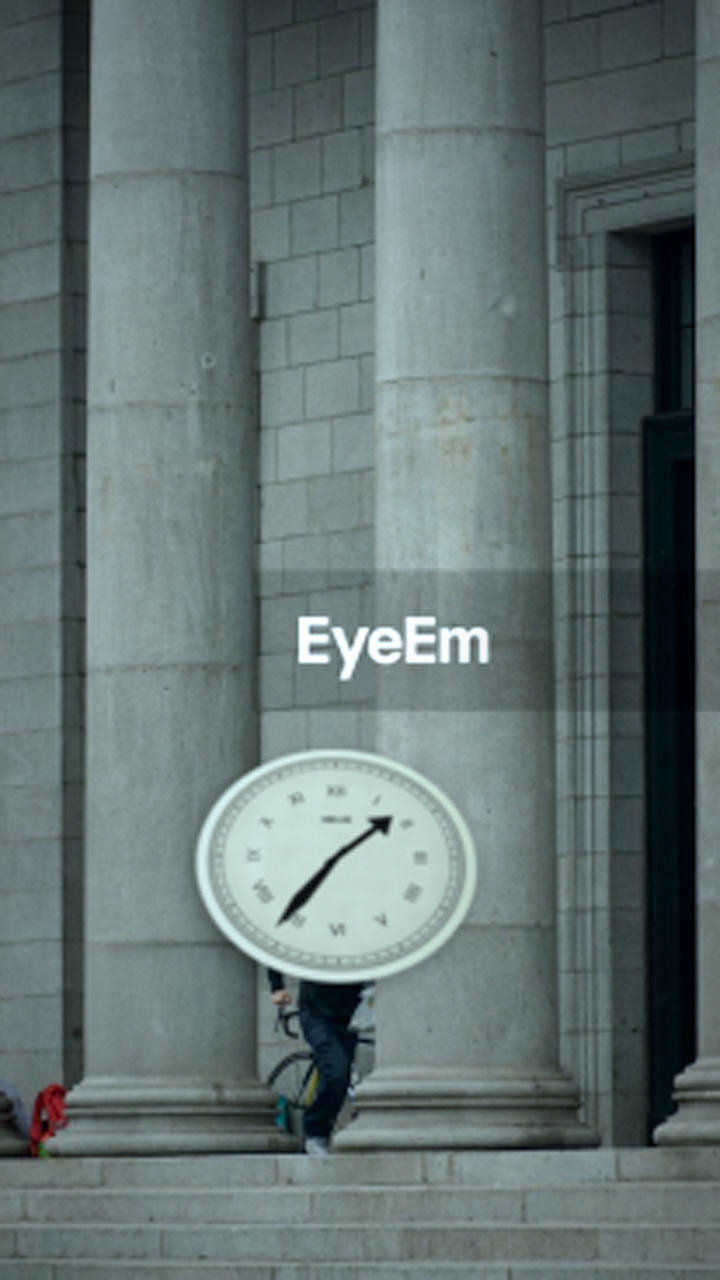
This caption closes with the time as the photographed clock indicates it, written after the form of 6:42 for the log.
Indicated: 1:36
